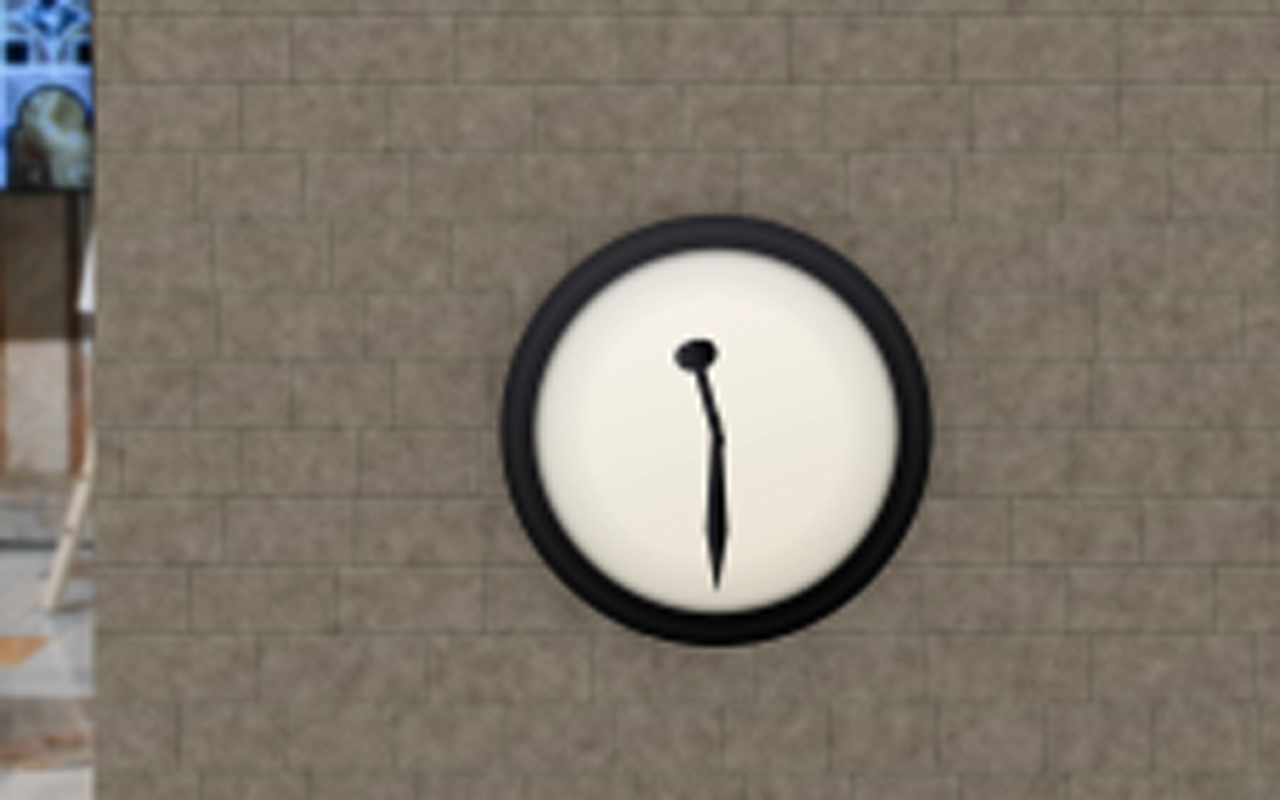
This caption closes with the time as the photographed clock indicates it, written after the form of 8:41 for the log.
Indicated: 11:30
